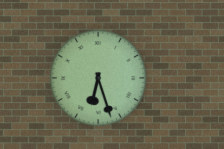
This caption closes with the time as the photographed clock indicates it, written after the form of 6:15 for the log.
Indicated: 6:27
